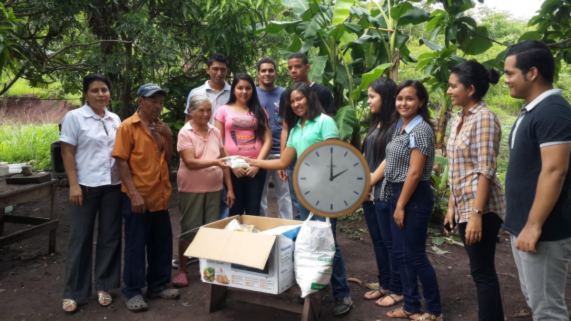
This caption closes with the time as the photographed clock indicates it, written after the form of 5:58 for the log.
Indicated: 2:00
